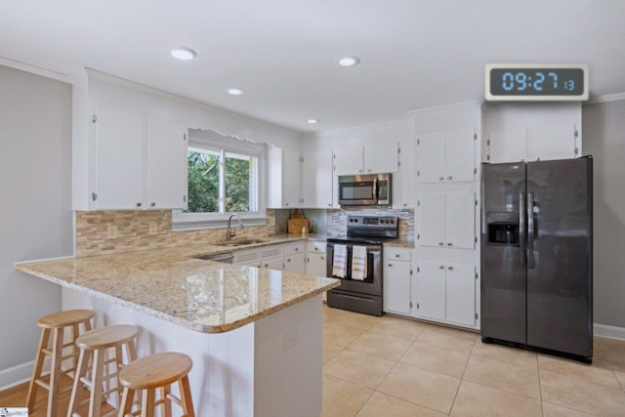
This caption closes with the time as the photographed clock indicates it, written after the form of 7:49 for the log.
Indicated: 9:27
